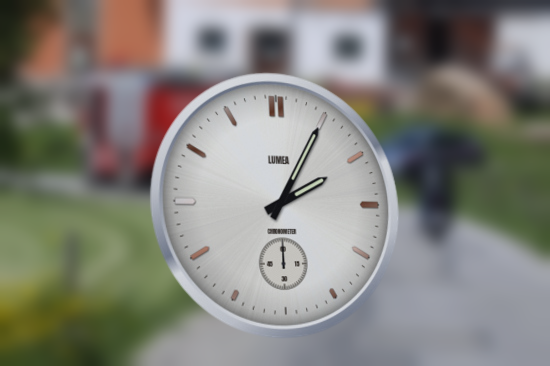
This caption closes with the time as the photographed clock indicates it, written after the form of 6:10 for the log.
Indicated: 2:05
